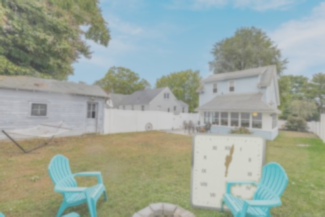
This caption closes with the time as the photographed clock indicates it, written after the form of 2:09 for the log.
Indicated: 12:02
